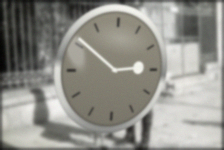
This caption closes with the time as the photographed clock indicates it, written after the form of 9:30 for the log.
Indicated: 2:51
